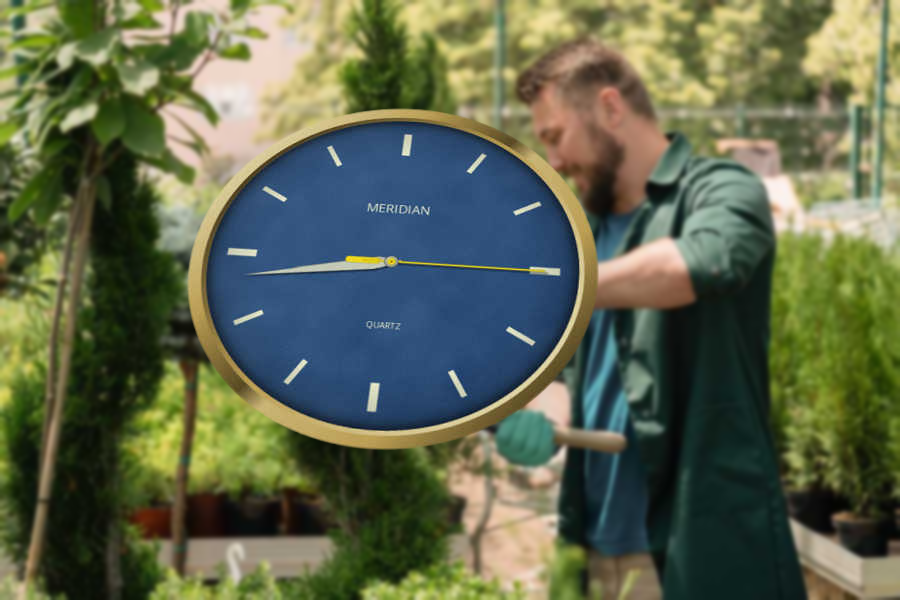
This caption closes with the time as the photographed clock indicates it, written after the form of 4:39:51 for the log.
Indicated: 8:43:15
